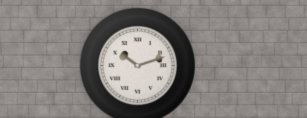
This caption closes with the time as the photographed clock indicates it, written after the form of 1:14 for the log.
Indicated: 10:12
